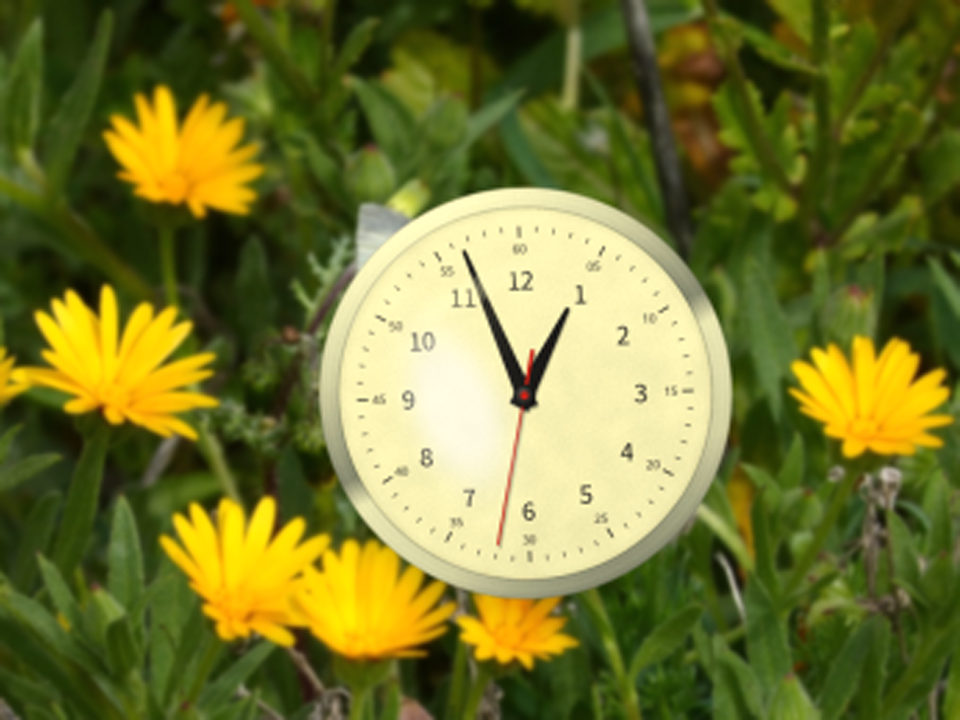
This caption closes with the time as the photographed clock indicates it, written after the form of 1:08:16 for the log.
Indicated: 12:56:32
